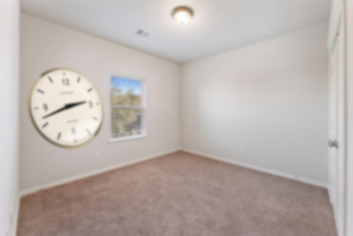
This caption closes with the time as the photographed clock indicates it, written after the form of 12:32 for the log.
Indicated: 2:42
